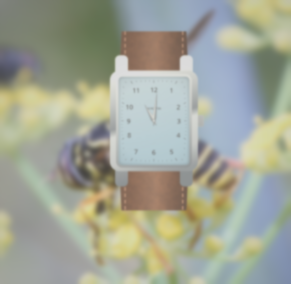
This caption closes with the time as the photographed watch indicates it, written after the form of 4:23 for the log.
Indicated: 11:01
